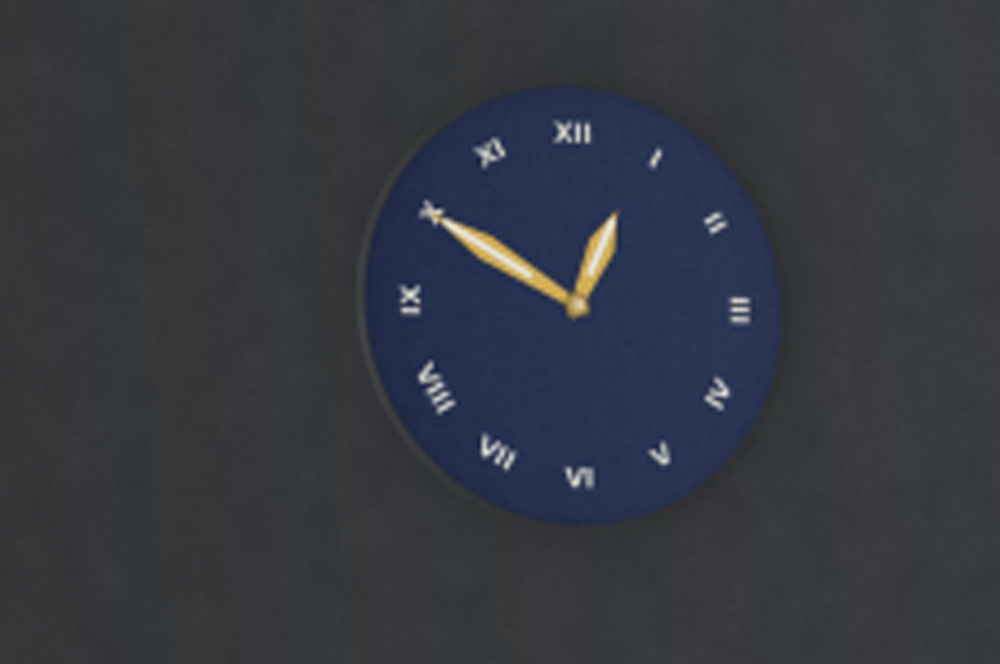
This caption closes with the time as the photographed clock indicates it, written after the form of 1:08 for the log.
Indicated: 12:50
